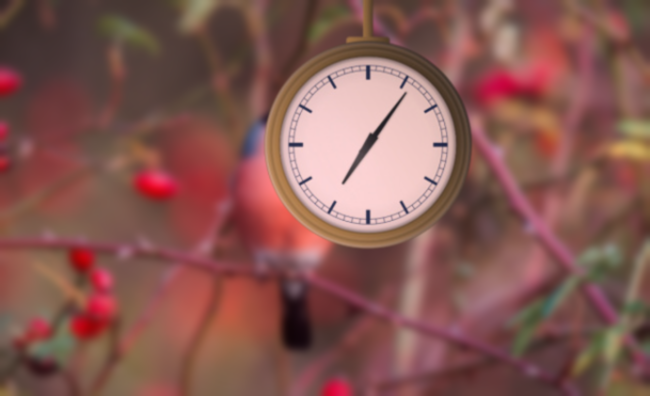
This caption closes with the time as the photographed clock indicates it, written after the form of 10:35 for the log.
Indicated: 7:06
